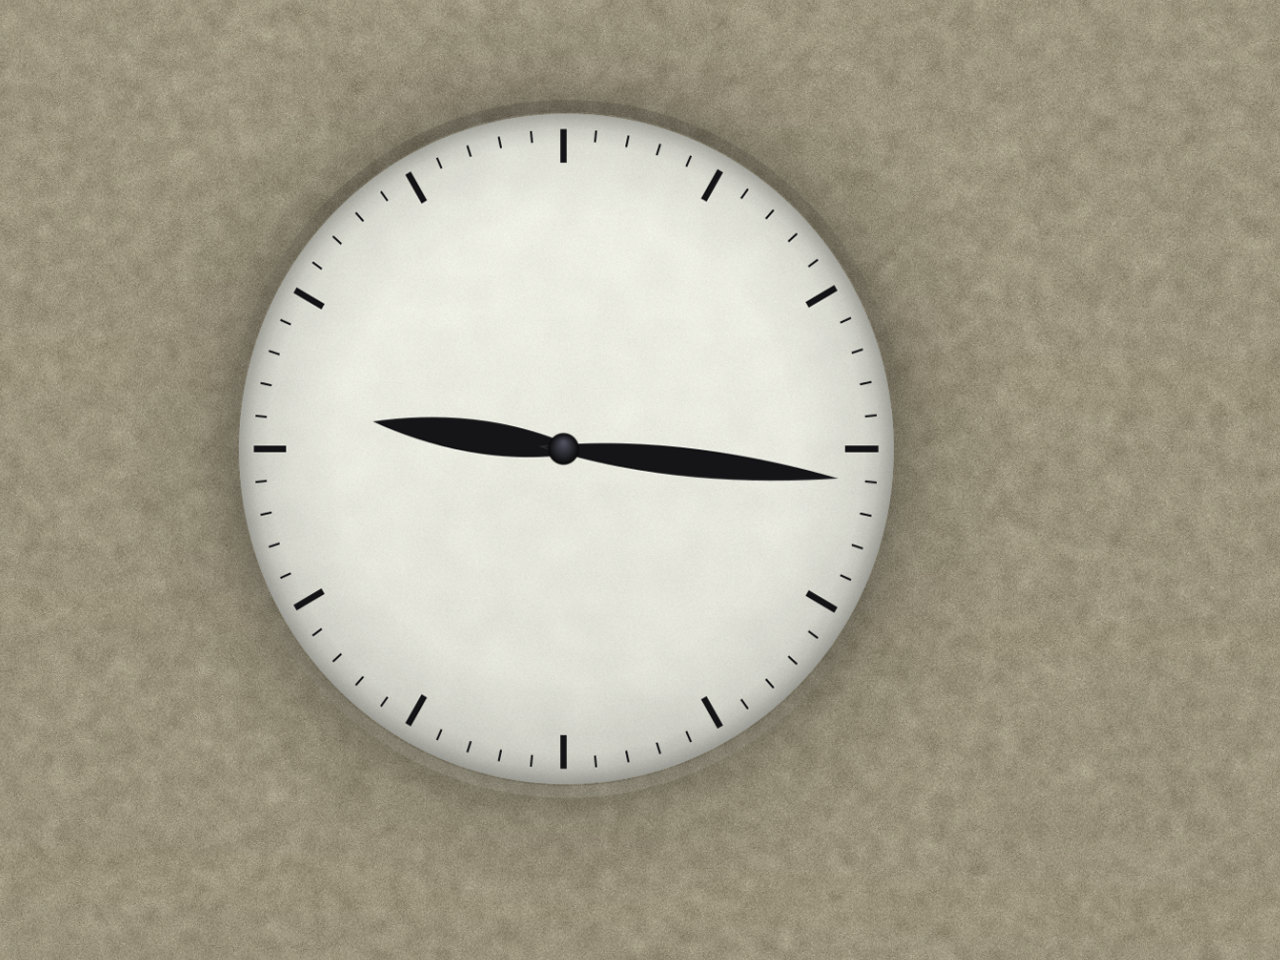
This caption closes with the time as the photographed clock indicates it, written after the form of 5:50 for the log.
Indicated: 9:16
